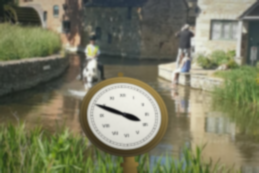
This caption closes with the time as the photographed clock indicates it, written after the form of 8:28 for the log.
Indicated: 3:49
